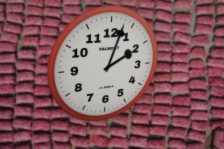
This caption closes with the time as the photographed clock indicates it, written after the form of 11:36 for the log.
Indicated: 2:03
